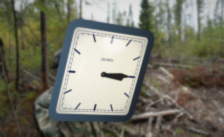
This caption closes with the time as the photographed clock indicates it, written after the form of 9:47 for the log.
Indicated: 3:15
